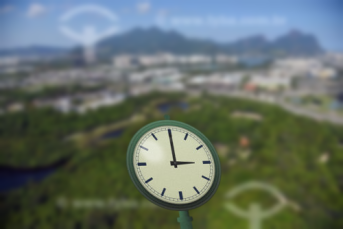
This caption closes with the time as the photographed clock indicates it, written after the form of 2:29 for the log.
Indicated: 3:00
